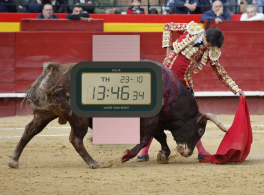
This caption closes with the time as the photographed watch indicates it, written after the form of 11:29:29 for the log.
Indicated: 13:46:34
